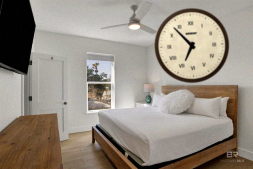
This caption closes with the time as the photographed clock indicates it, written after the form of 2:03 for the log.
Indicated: 6:53
